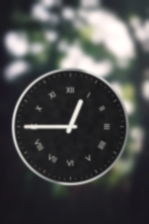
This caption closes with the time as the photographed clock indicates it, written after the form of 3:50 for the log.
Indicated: 12:45
